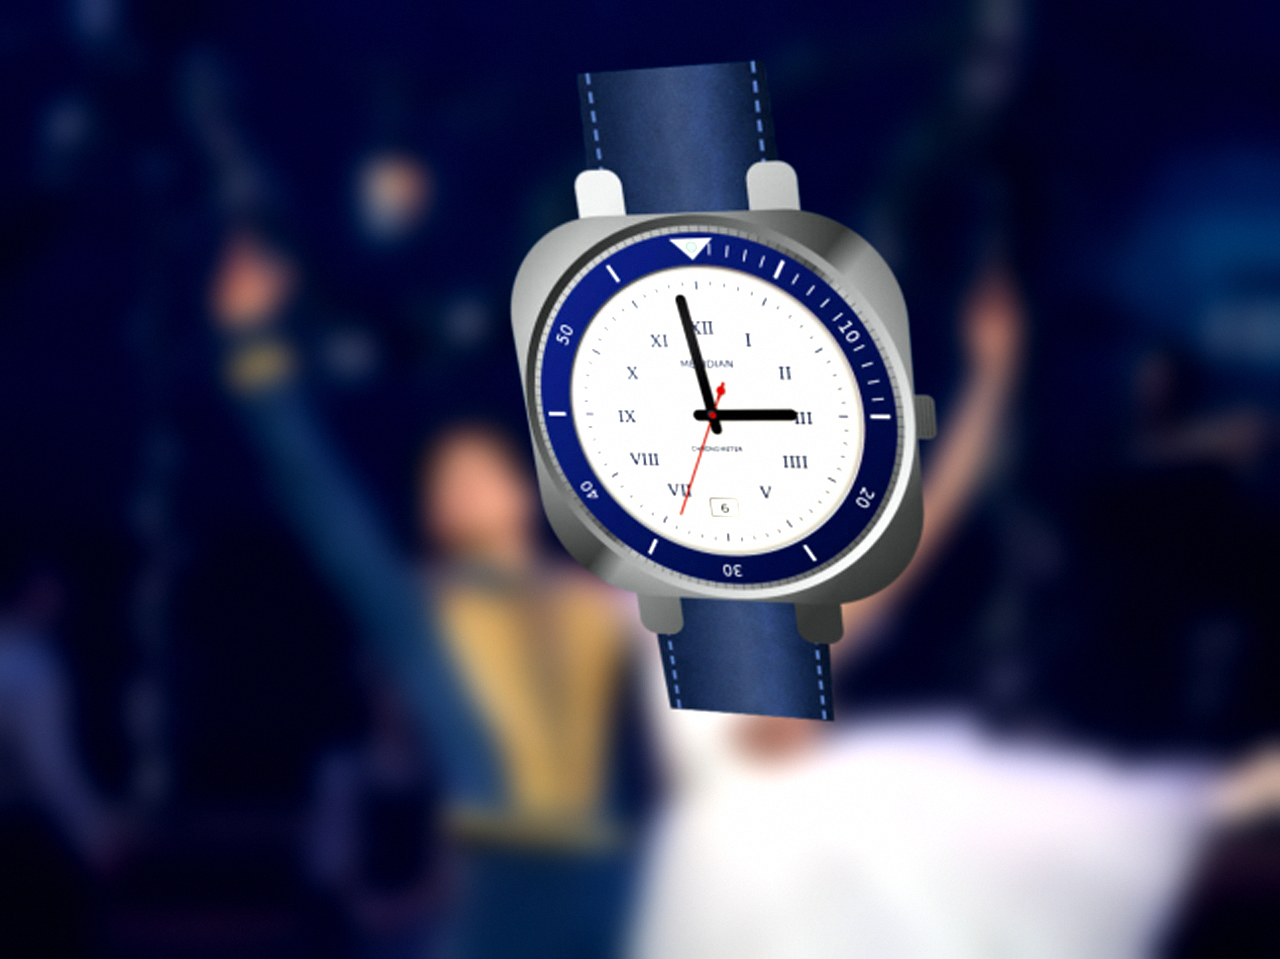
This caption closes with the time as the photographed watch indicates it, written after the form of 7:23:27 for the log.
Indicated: 2:58:34
